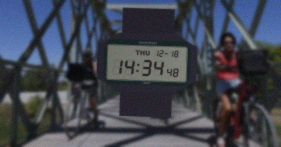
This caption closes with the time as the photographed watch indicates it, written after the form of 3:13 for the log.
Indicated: 14:34
